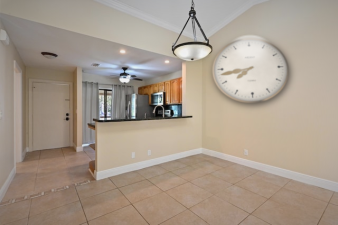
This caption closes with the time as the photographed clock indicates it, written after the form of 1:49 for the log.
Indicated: 7:43
